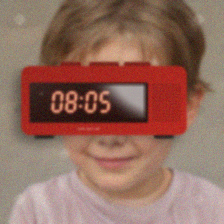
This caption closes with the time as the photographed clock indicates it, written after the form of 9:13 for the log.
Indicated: 8:05
